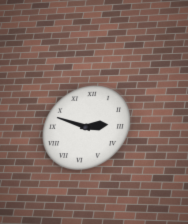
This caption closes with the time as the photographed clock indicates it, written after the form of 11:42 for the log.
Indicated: 2:48
